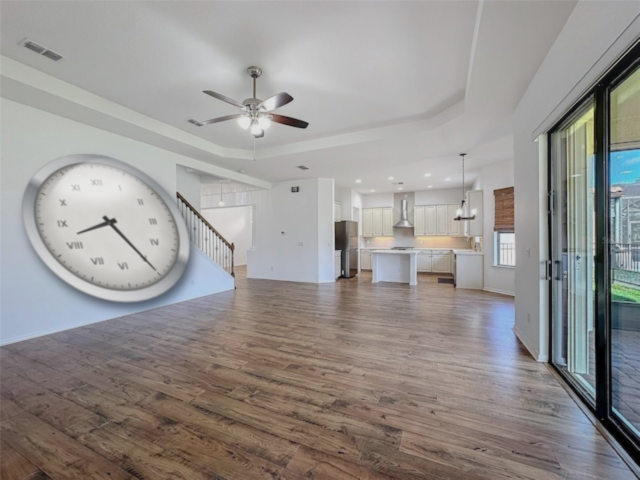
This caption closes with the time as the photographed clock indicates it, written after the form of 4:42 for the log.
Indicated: 8:25
